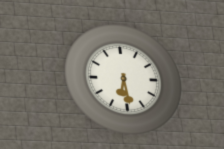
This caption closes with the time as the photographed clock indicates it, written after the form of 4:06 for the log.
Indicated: 6:29
